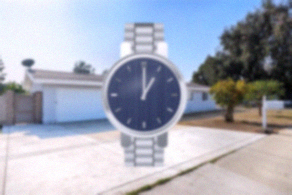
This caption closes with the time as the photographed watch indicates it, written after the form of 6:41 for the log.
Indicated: 1:00
